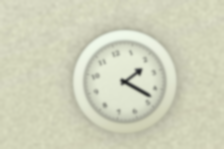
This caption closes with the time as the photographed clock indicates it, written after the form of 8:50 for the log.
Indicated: 2:23
